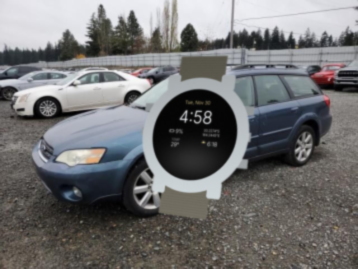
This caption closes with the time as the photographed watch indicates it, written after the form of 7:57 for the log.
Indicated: 4:58
